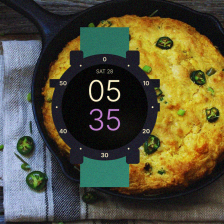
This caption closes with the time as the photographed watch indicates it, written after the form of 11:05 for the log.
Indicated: 5:35
